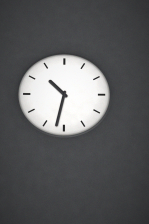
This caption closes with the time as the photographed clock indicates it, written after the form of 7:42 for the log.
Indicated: 10:32
